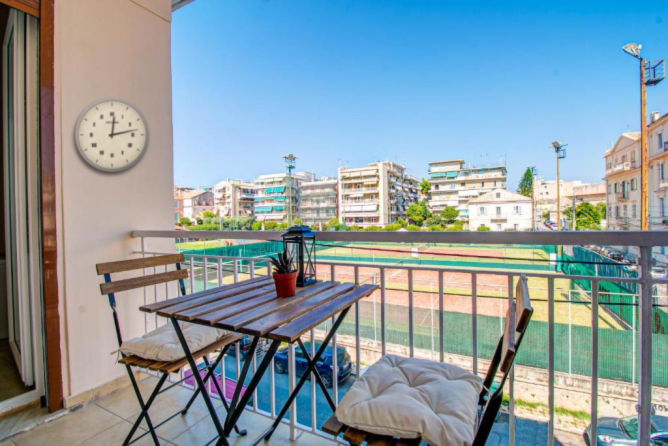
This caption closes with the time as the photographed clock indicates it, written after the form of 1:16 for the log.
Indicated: 12:13
